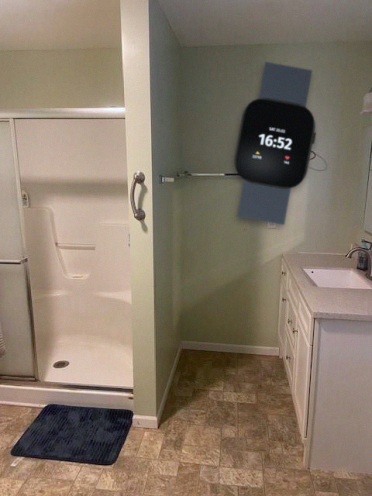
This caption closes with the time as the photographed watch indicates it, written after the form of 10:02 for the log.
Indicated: 16:52
